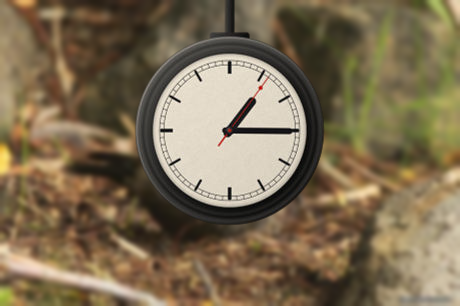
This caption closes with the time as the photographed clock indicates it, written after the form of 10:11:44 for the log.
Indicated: 1:15:06
